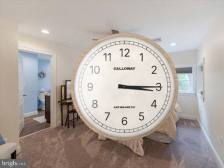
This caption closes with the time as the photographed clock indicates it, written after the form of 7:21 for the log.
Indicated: 3:15
